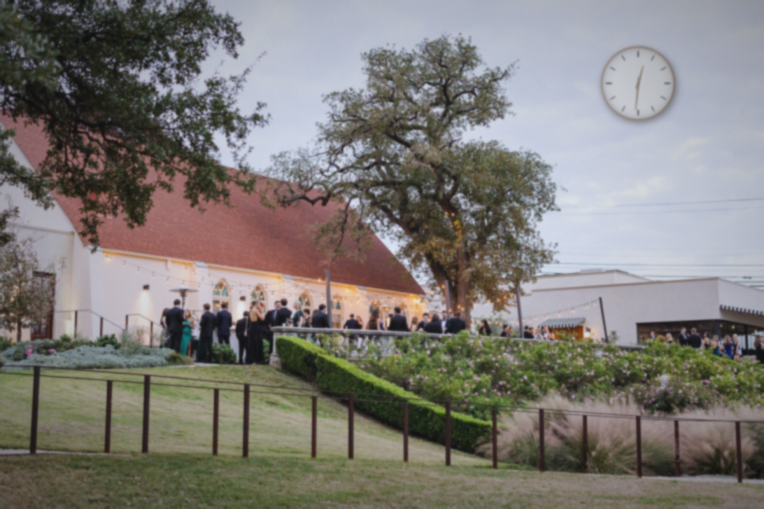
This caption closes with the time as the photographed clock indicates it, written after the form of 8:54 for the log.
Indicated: 12:31
